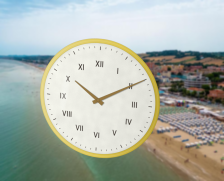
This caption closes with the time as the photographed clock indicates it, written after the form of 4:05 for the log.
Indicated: 10:10
